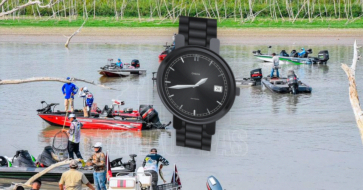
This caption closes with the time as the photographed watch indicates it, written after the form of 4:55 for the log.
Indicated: 1:43
